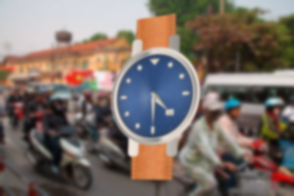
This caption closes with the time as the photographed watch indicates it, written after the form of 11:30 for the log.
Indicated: 4:30
